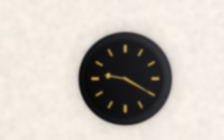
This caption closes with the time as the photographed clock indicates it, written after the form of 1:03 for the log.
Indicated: 9:20
